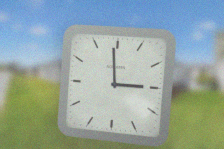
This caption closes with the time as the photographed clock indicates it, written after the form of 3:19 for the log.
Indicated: 2:59
